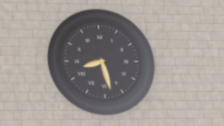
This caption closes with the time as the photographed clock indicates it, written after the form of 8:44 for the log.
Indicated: 8:28
